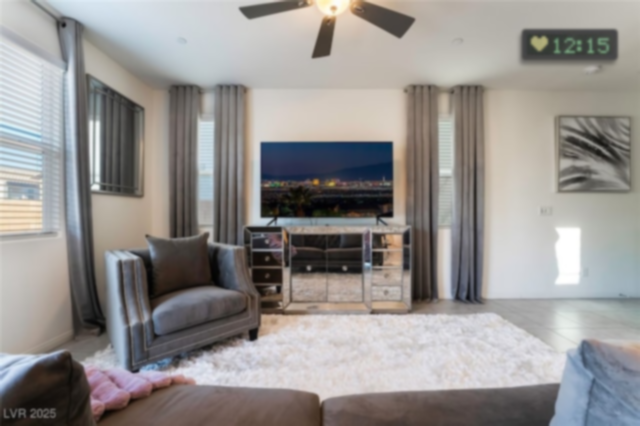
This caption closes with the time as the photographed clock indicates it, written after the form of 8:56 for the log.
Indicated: 12:15
